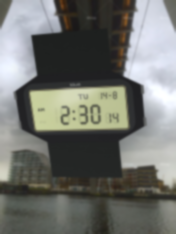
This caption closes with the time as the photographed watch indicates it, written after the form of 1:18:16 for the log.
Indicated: 2:30:14
